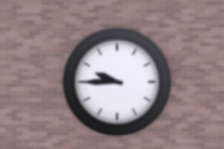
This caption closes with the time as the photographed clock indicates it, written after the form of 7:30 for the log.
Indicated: 9:45
